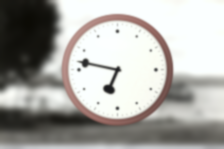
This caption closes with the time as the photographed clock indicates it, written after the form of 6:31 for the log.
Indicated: 6:47
